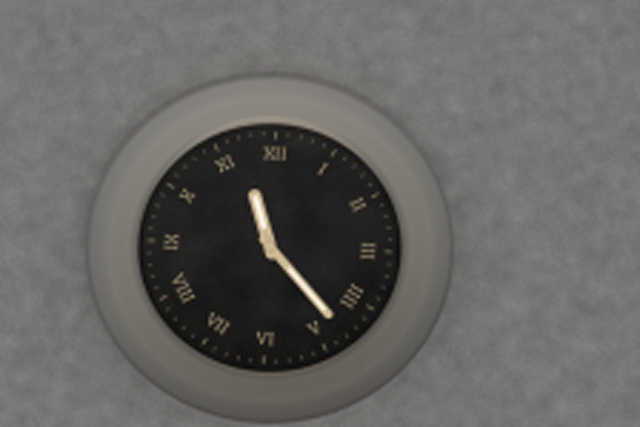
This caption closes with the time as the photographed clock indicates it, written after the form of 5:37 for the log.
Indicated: 11:23
